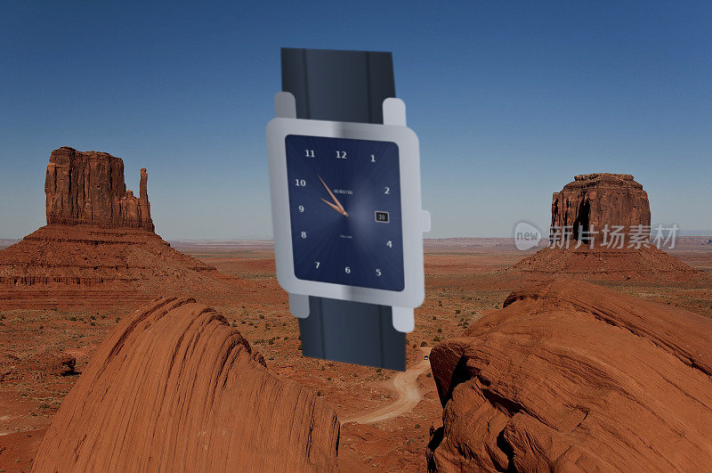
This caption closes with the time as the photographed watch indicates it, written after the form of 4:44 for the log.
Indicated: 9:54
